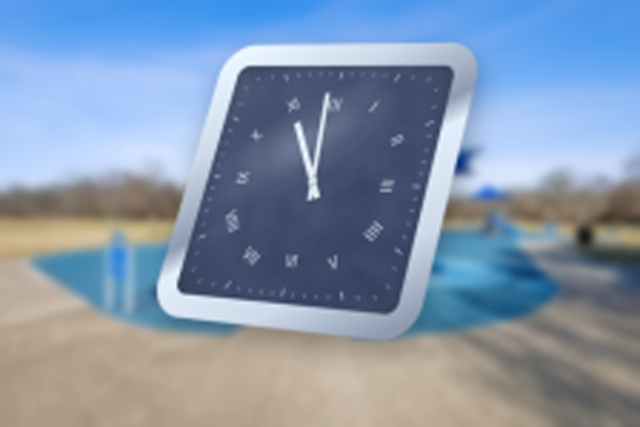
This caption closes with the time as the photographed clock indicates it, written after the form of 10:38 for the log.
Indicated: 10:59
